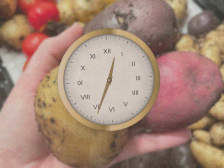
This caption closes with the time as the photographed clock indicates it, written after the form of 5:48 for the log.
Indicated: 12:34
